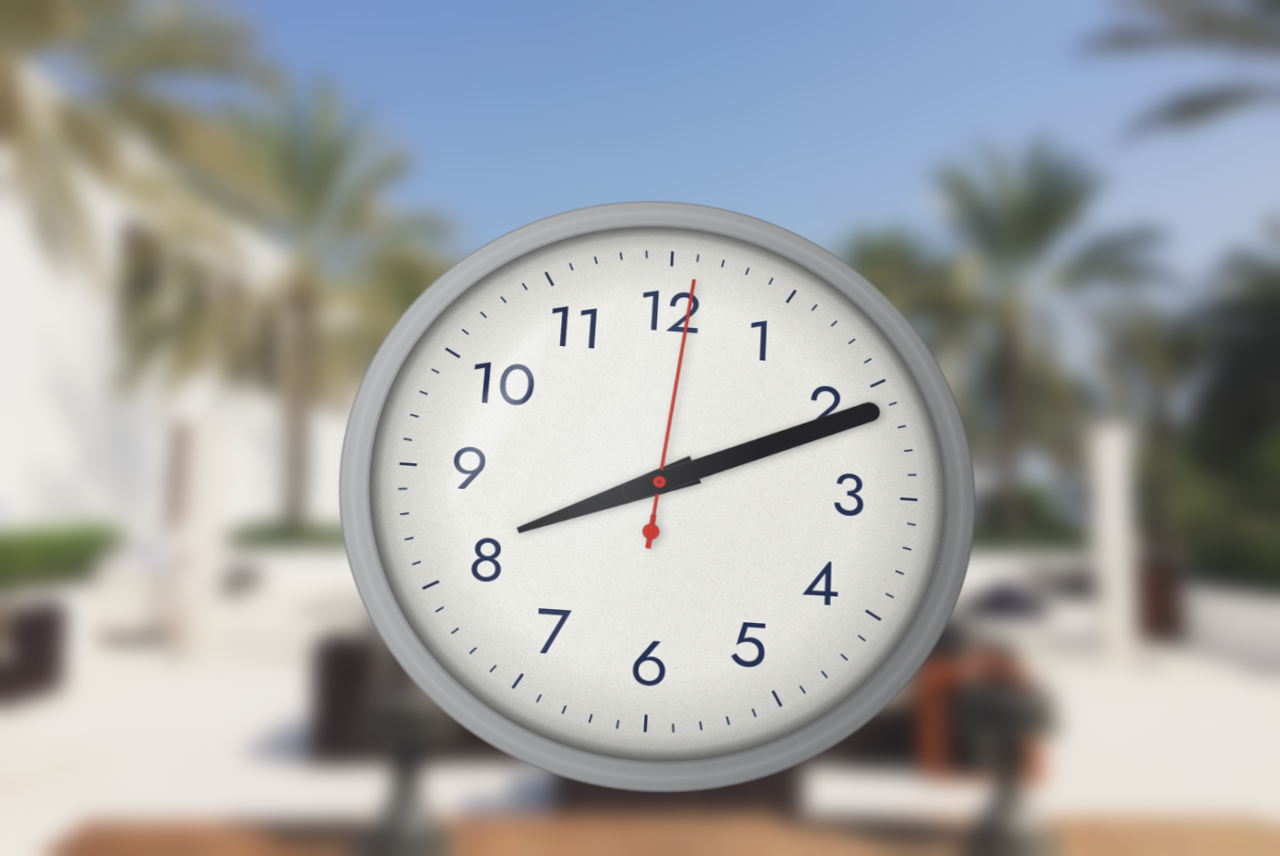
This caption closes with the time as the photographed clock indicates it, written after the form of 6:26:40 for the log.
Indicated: 8:11:01
